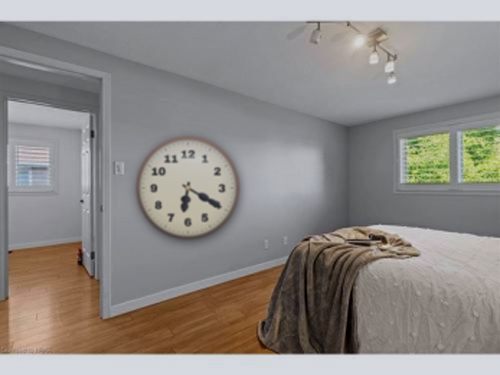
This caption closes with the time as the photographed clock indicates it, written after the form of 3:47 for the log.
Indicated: 6:20
